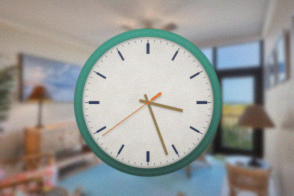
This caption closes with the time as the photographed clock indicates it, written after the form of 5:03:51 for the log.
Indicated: 3:26:39
